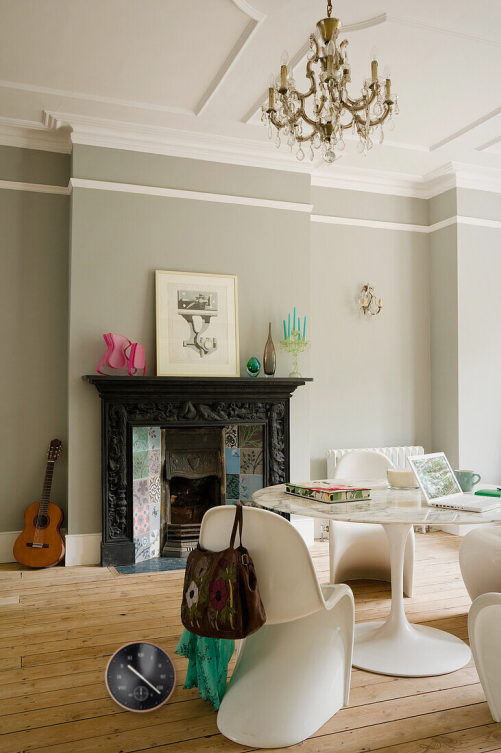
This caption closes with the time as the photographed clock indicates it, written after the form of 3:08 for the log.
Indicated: 10:22
